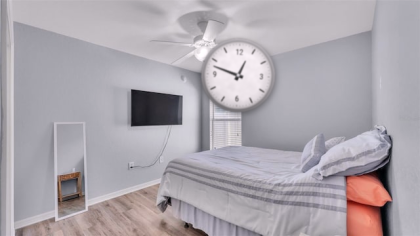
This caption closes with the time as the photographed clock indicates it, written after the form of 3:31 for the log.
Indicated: 12:48
